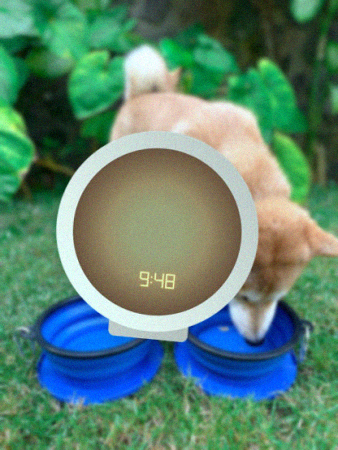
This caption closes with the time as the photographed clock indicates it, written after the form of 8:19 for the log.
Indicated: 9:48
